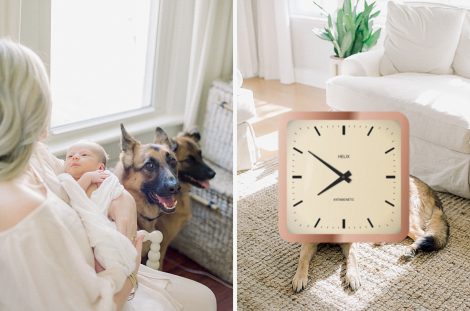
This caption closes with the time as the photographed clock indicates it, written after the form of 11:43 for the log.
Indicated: 7:51
